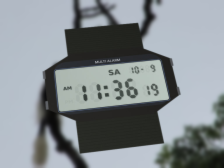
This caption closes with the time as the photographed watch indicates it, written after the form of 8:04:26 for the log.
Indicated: 11:36:19
